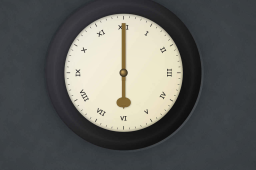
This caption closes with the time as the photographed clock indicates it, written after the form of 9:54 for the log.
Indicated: 6:00
